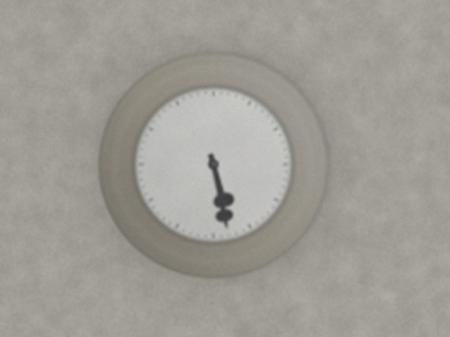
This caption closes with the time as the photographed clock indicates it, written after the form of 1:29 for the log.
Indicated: 5:28
